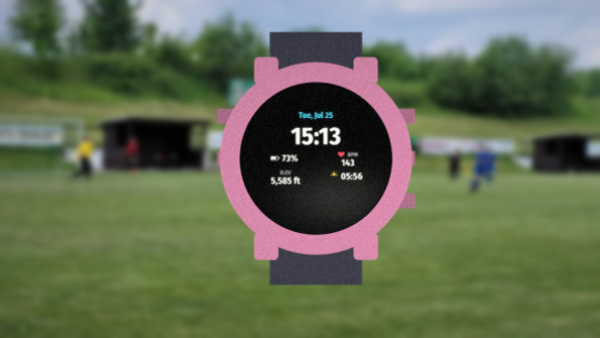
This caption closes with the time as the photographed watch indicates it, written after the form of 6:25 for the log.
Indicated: 15:13
